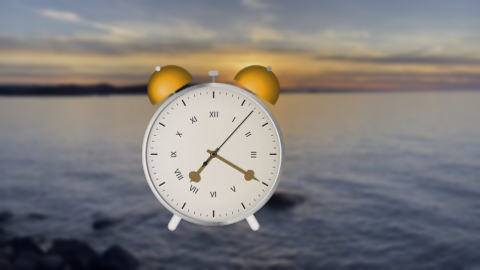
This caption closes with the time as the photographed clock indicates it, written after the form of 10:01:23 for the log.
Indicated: 7:20:07
